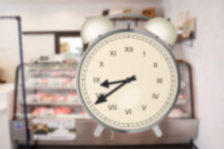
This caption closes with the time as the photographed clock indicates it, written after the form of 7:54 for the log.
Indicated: 8:39
